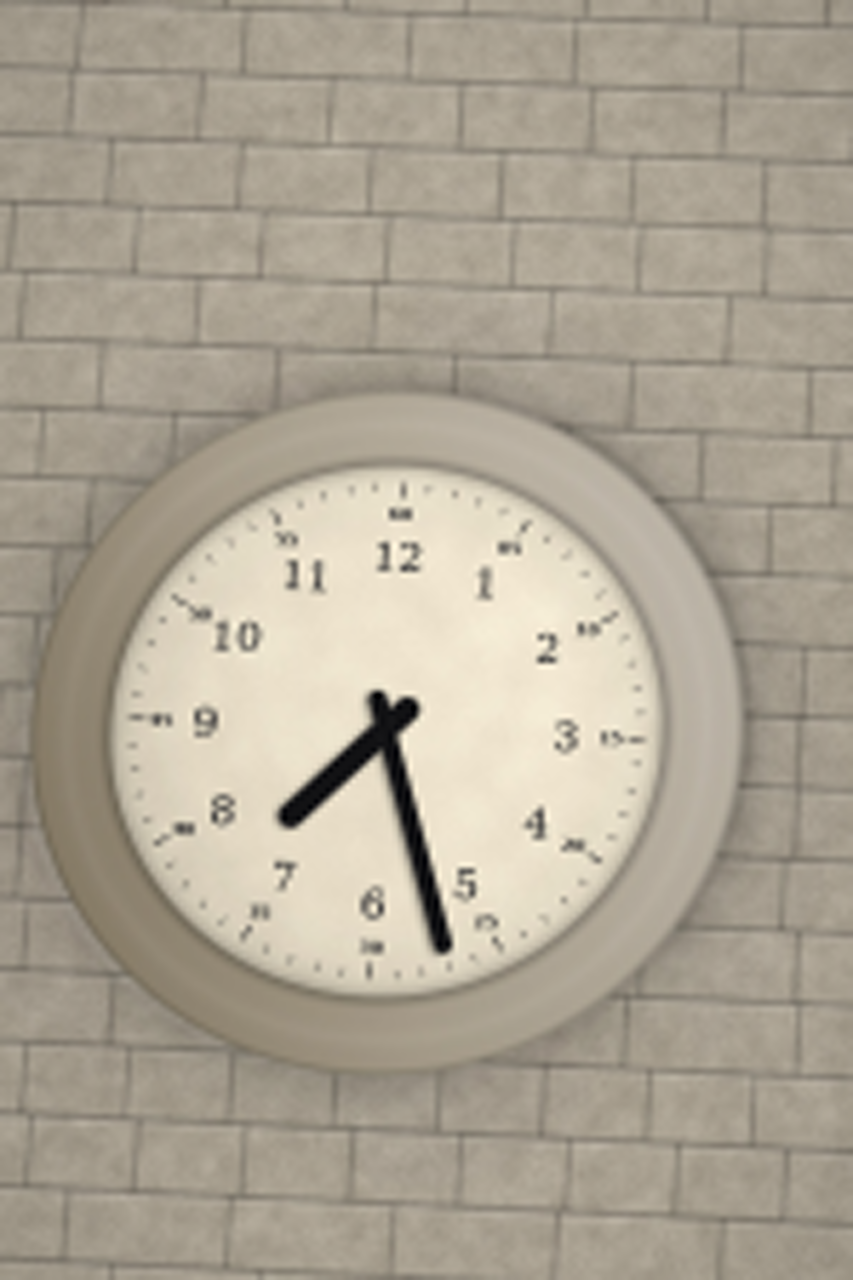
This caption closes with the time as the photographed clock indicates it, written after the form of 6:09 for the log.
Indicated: 7:27
